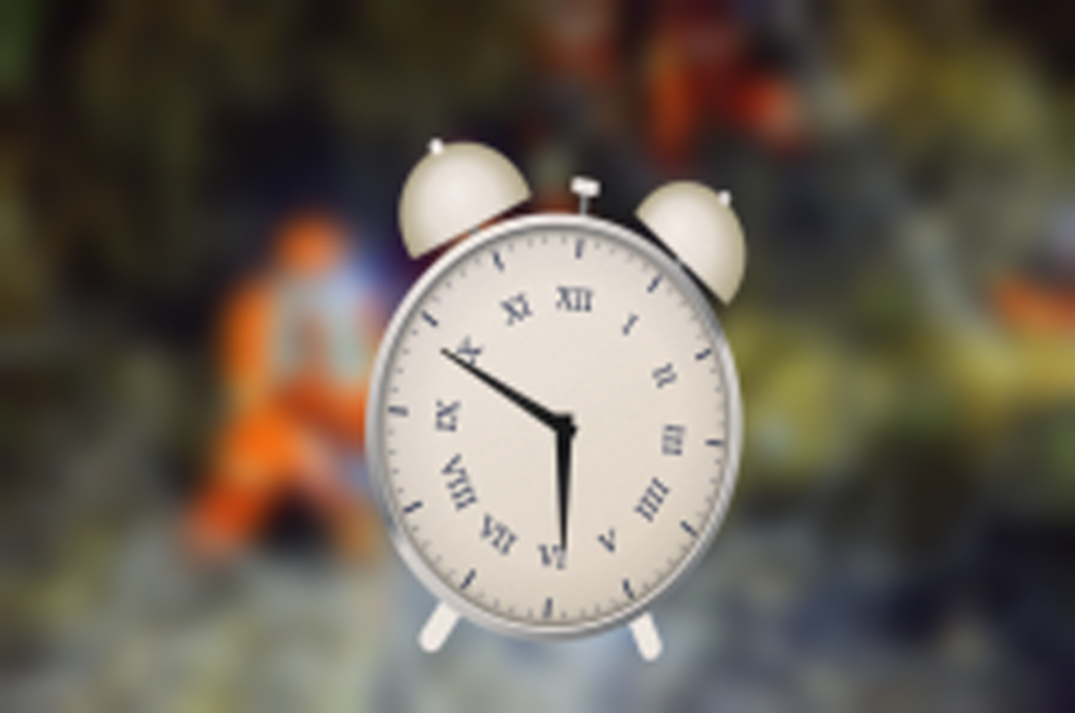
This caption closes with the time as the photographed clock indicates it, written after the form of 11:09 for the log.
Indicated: 5:49
